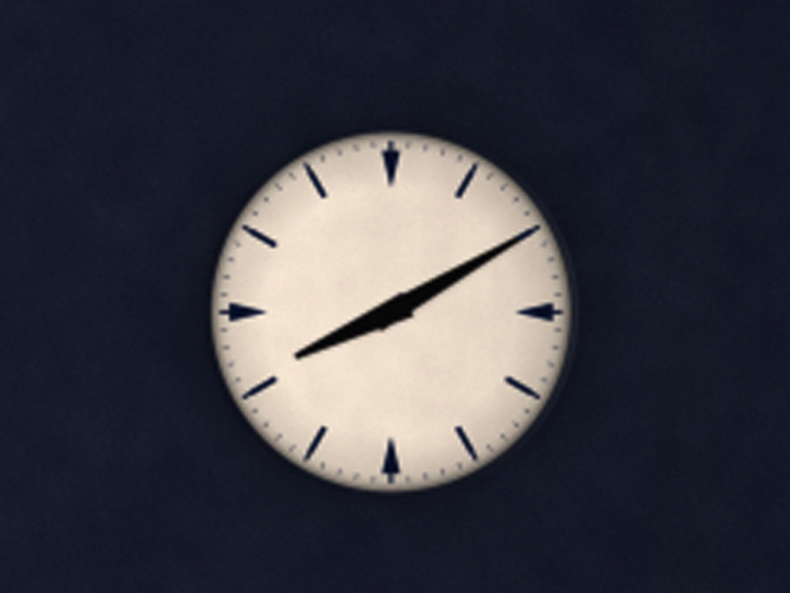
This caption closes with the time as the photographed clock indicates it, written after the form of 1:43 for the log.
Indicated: 8:10
